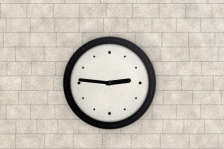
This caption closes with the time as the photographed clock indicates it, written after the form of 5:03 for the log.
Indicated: 2:46
